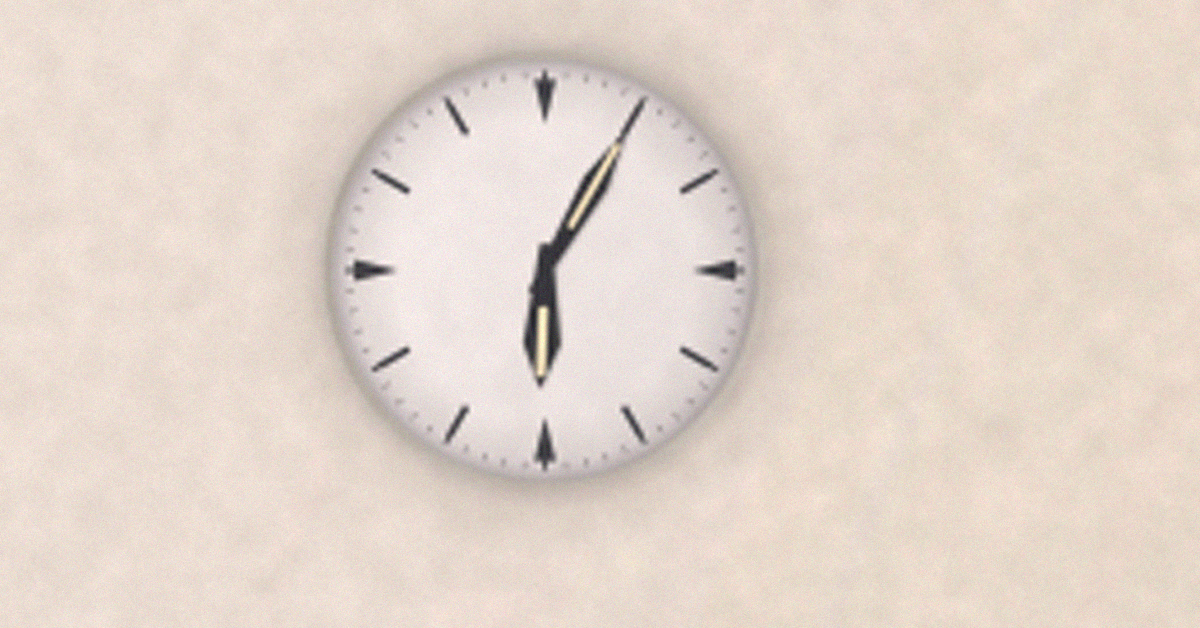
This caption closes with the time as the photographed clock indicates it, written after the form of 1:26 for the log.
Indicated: 6:05
